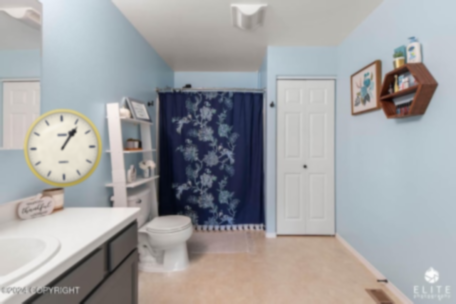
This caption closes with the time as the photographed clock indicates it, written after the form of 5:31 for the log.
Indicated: 1:06
